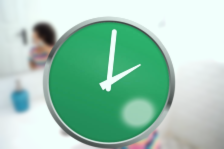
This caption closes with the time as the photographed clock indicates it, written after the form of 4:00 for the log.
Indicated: 2:01
